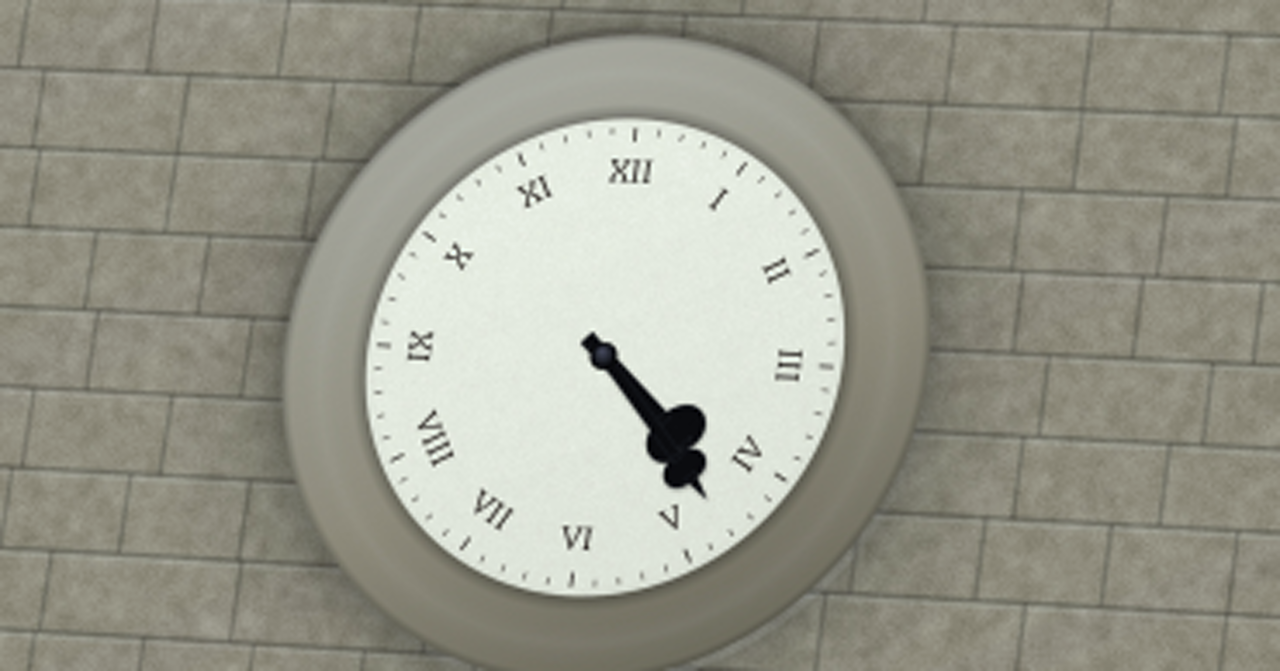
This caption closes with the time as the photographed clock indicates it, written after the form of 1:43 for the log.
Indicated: 4:23
